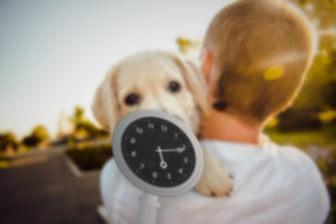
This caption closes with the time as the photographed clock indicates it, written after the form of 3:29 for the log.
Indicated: 5:11
